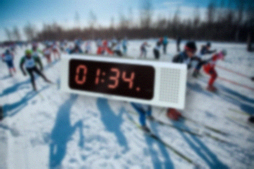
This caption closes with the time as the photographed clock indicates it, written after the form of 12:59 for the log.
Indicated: 1:34
